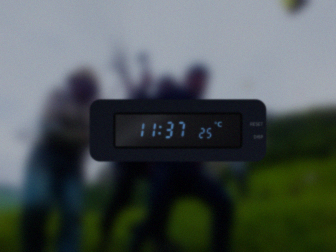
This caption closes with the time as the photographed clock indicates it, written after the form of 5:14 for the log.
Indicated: 11:37
